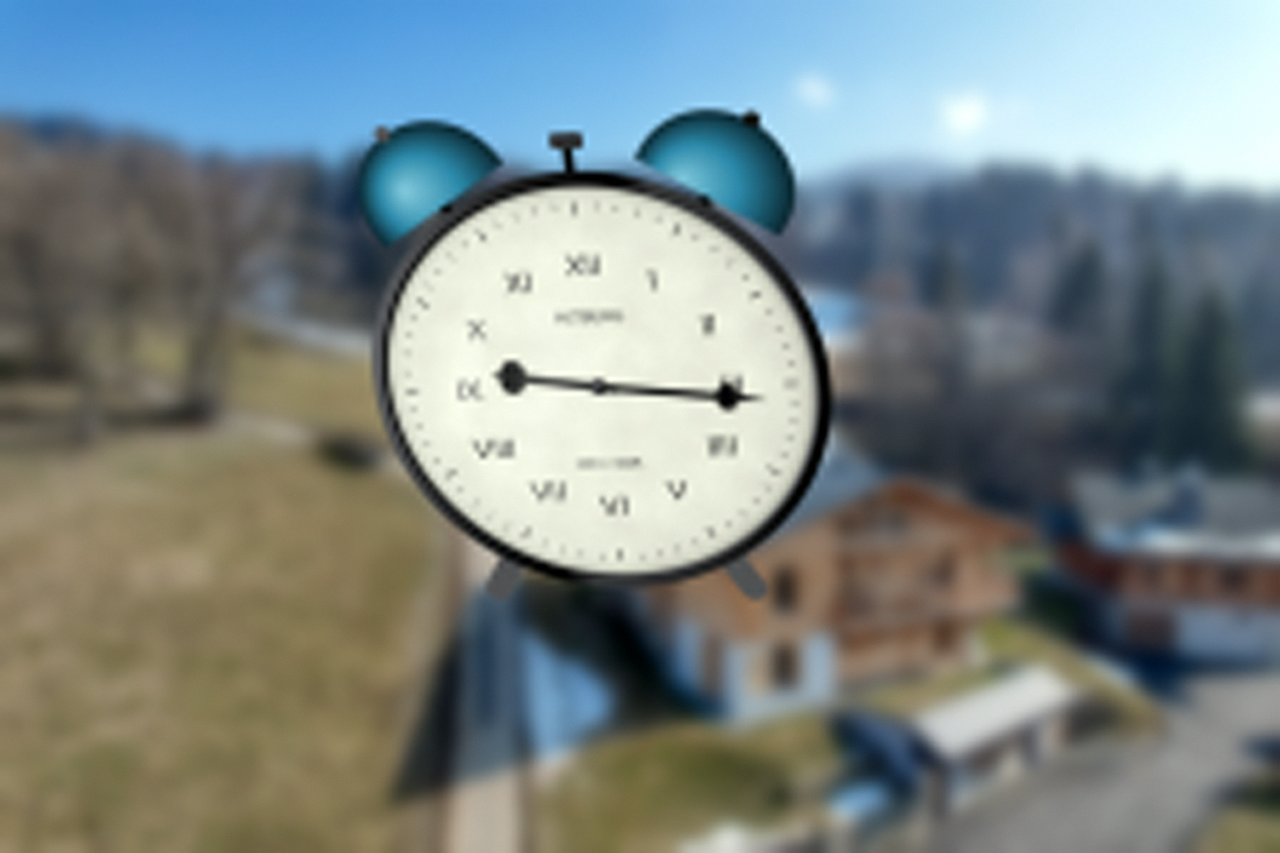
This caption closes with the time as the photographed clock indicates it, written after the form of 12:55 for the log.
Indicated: 9:16
